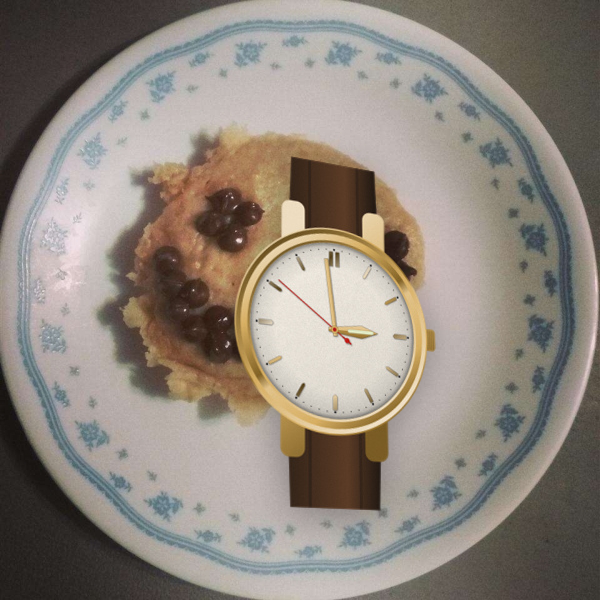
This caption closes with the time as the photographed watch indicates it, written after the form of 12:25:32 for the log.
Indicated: 2:58:51
